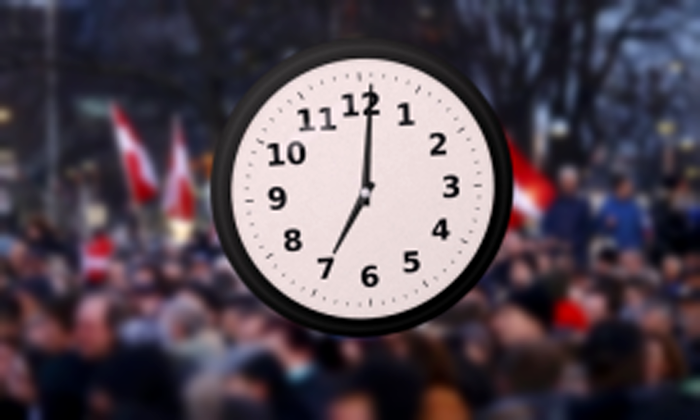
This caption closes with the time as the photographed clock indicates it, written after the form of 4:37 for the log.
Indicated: 7:01
